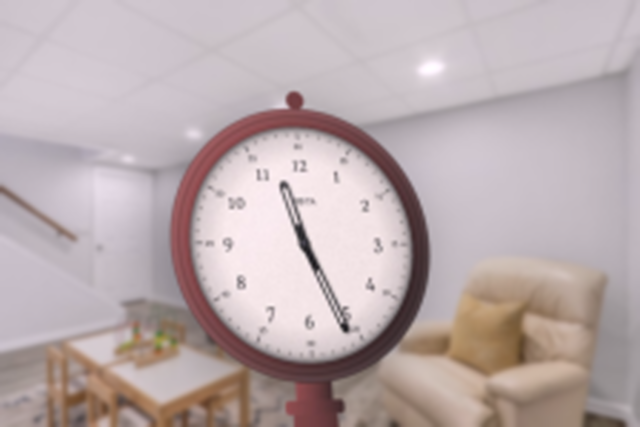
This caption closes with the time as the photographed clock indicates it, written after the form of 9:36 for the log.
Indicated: 11:26
